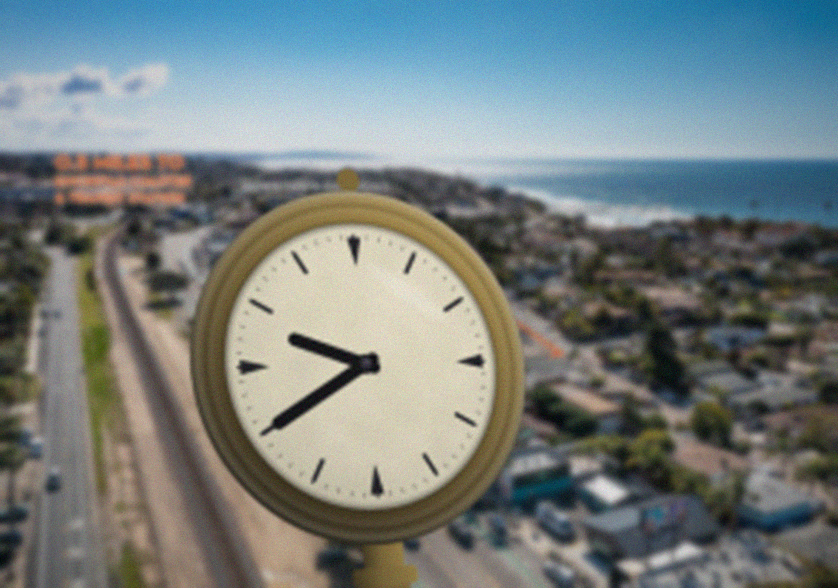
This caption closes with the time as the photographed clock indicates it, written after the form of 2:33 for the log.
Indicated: 9:40
